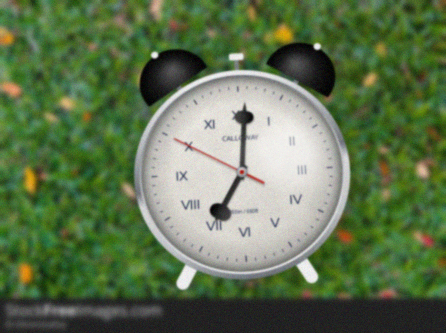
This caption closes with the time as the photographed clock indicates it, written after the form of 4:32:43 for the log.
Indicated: 7:00:50
